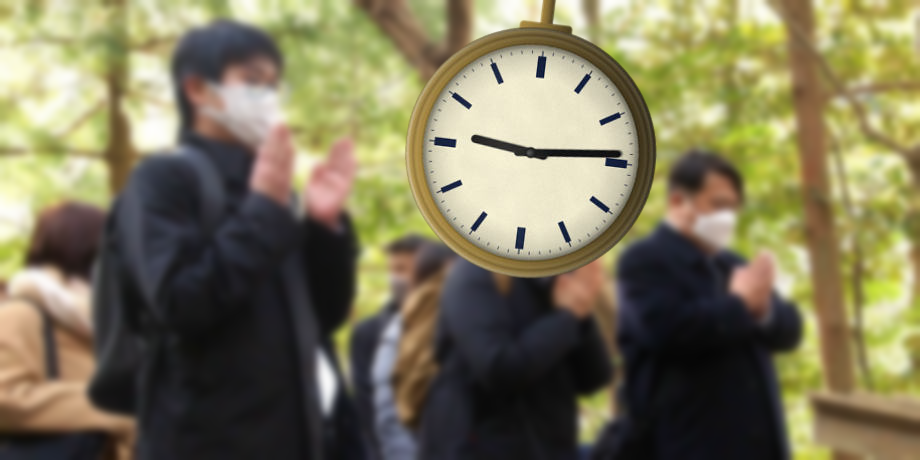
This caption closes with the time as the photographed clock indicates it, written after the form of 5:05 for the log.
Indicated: 9:14
